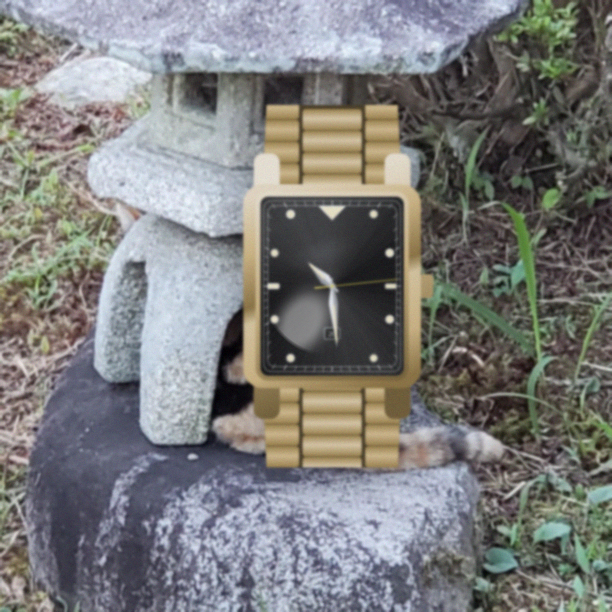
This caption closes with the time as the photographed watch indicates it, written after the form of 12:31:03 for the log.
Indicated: 10:29:14
